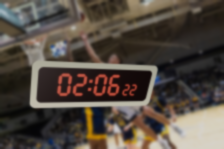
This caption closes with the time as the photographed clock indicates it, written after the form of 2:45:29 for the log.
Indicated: 2:06:22
